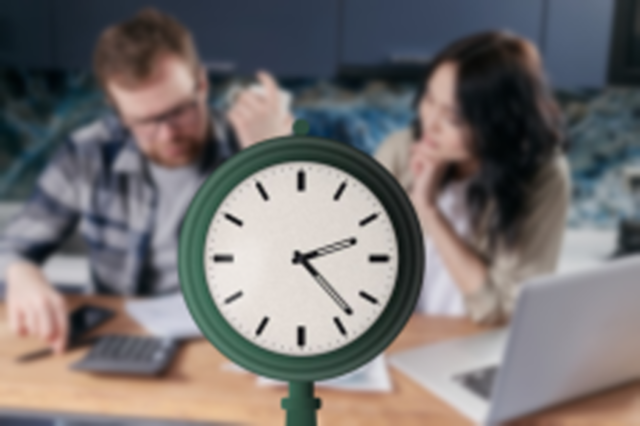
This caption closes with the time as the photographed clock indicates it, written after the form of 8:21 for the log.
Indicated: 2:23
